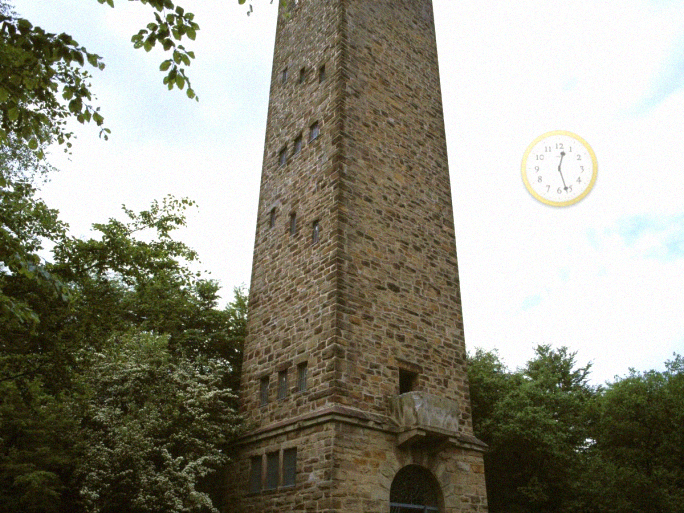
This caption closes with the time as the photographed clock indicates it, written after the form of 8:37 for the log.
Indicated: 12:27
